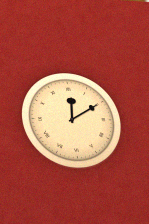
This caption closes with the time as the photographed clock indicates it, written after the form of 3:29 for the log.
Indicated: 12:10
